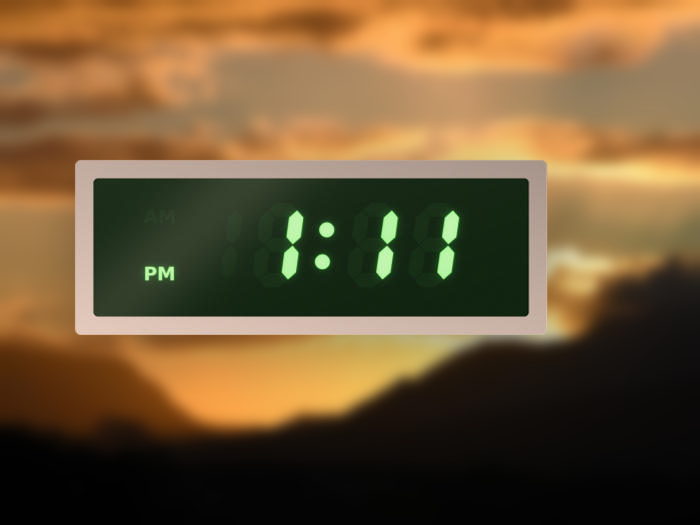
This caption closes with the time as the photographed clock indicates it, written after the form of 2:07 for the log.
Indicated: 1:11
